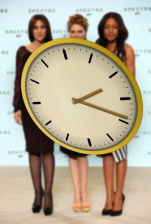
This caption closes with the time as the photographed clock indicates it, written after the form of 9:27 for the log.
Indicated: 2:19
